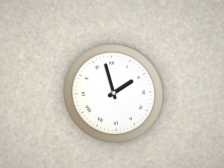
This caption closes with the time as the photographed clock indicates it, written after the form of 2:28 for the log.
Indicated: 1:58
